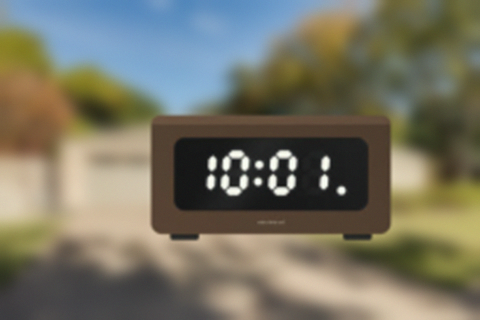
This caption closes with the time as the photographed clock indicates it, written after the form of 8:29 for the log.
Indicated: 10:01
